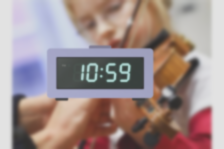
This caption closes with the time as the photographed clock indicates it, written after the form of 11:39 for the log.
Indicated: 10:59
